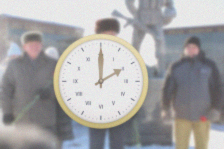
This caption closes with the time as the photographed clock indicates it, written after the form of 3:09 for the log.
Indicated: 2:00
